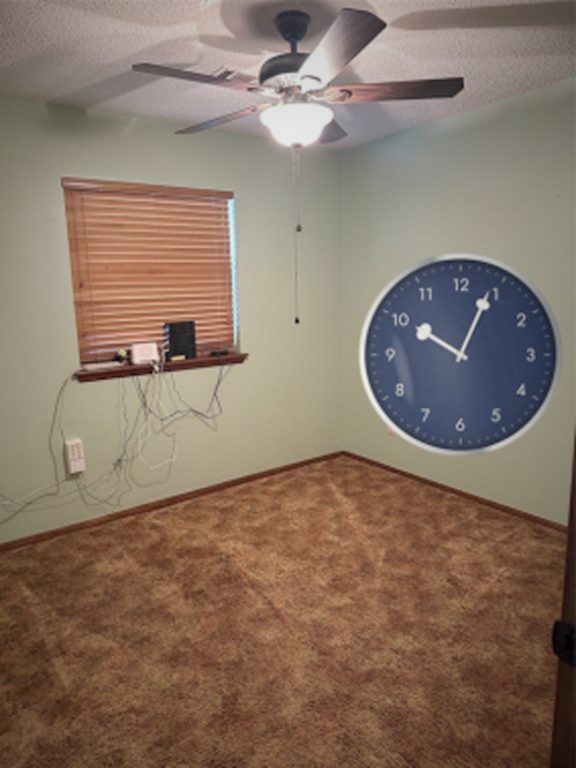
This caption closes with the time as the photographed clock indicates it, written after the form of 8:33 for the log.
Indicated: 10:04
